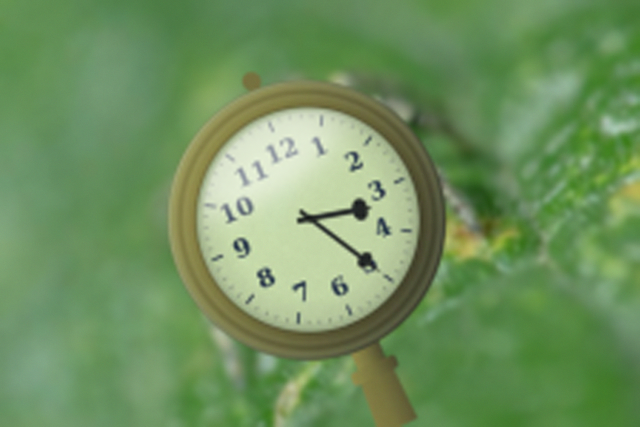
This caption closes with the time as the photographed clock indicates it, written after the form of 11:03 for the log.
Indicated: 3:25
